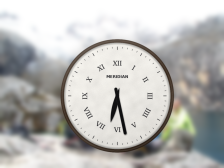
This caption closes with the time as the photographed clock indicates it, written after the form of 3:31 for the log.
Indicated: 6:28
